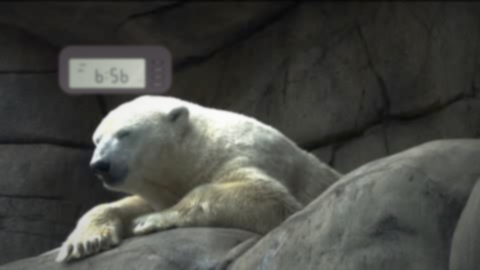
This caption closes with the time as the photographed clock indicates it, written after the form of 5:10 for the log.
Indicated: 6:56
